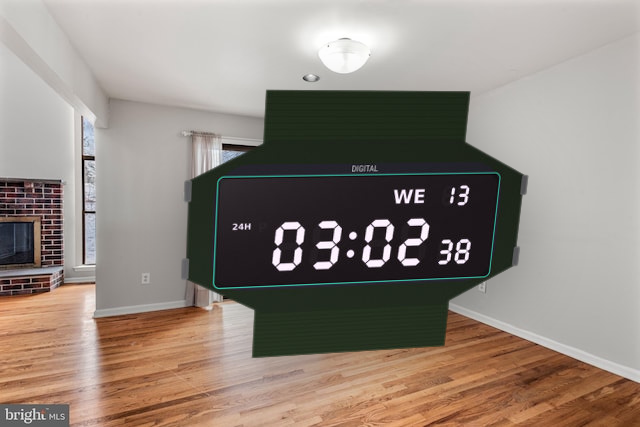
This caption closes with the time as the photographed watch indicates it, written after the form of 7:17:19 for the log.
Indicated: 3:02:38
